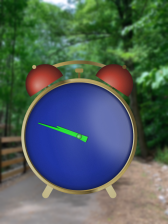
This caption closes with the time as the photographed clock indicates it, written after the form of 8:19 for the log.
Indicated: 9:48
